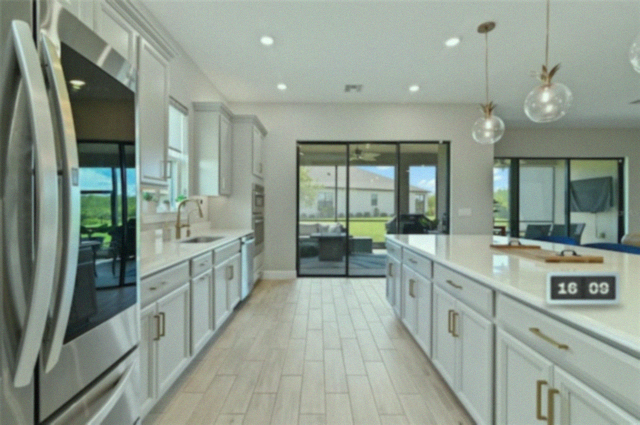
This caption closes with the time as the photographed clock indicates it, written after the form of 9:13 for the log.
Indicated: 16:09
